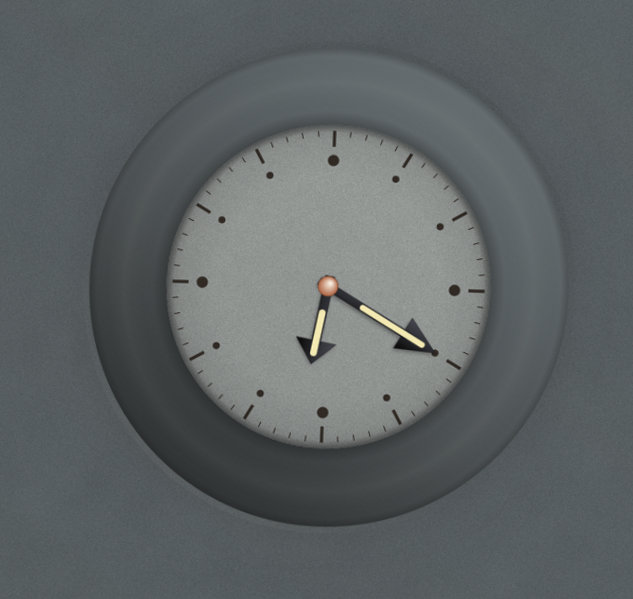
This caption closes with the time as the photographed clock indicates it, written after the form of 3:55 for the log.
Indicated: 6:20
